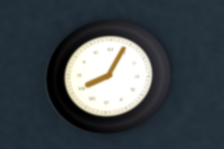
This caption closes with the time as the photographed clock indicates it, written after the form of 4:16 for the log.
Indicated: 8:04
